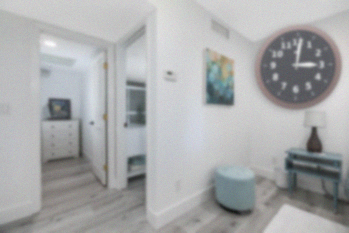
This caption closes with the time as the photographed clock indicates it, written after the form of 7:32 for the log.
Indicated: 3:01
